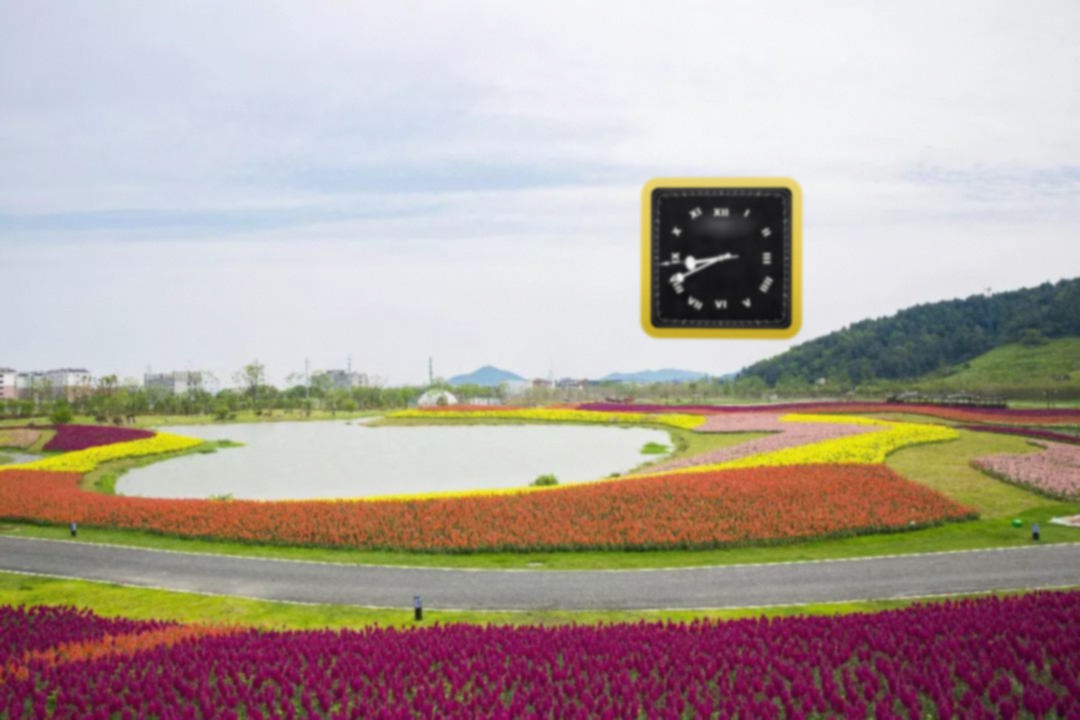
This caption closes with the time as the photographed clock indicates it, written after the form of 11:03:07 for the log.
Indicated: 8:40:44
